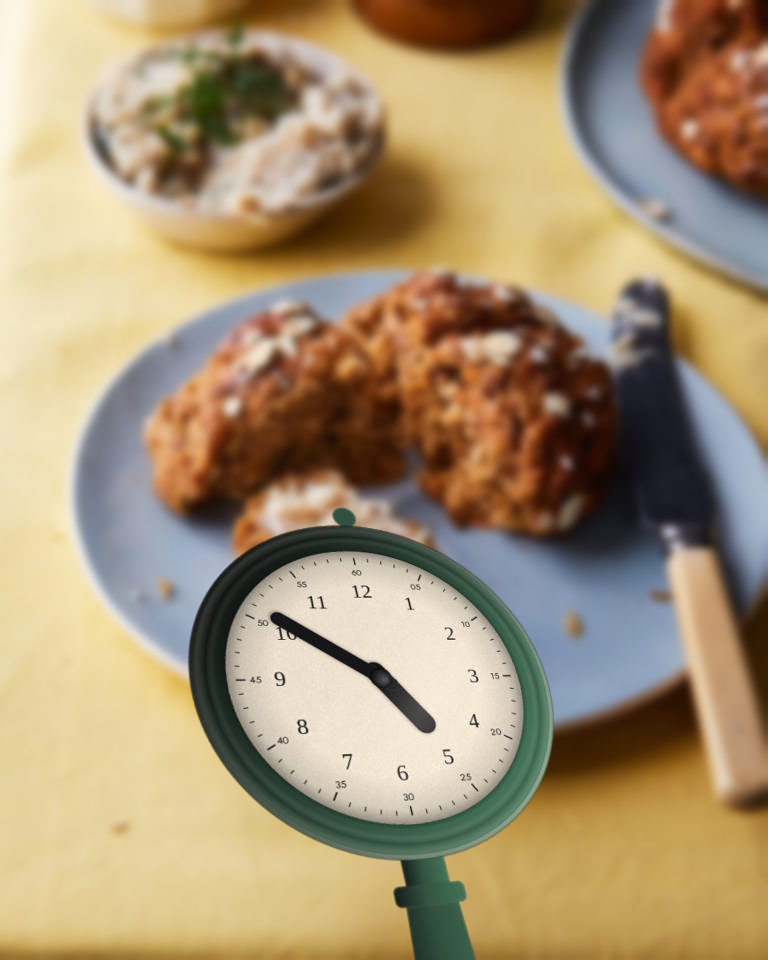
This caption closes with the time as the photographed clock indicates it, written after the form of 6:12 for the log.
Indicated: 4:51
